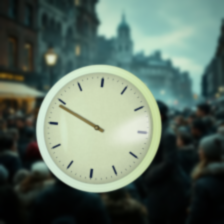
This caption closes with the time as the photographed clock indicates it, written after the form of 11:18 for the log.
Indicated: 9:49
